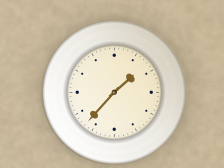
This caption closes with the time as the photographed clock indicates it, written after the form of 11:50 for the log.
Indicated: 1:37
